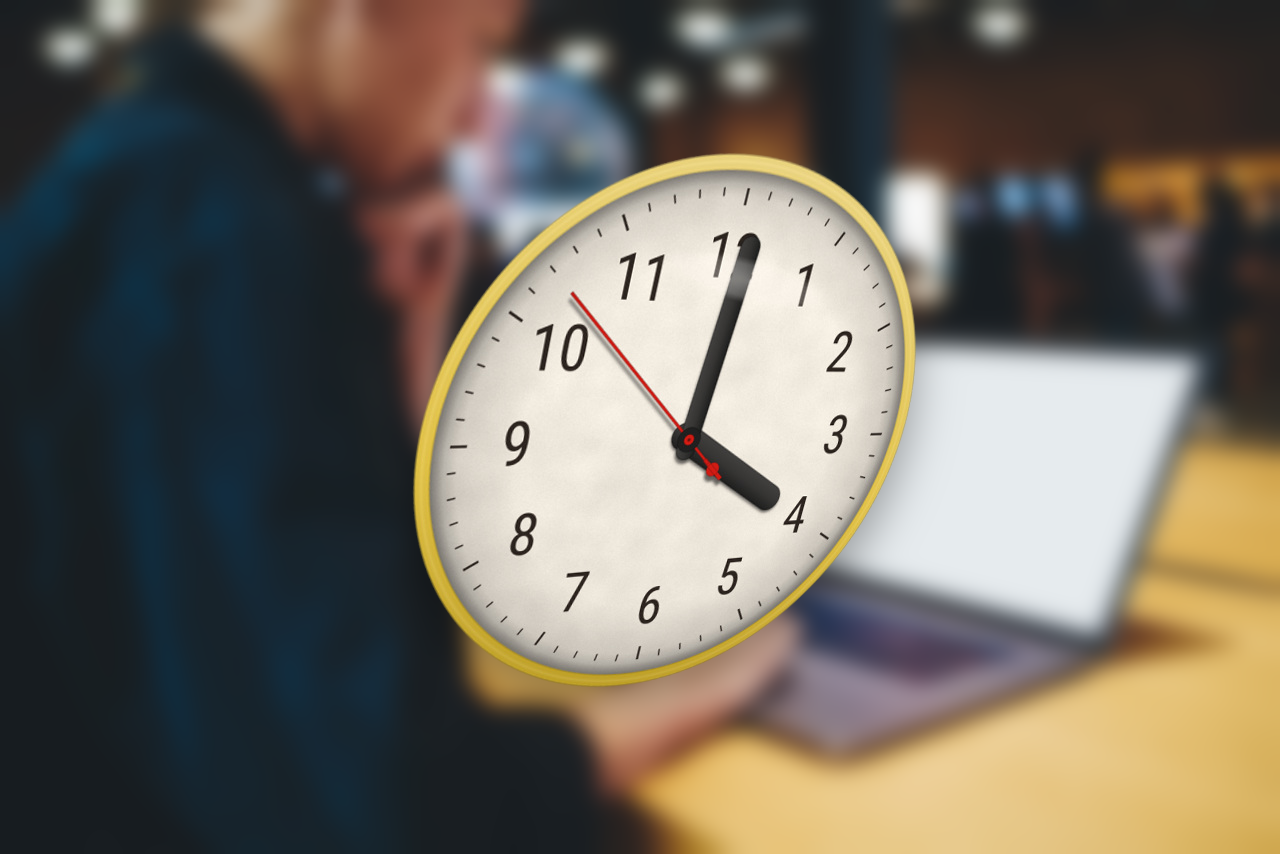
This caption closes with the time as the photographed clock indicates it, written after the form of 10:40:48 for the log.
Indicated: 4:00:52
